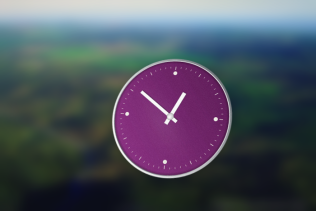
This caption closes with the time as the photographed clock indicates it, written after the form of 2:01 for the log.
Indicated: 12:51
